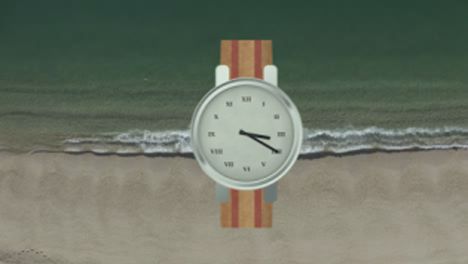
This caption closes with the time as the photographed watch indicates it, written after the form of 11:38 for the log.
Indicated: 3:20
